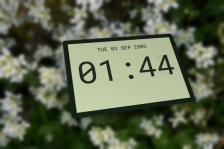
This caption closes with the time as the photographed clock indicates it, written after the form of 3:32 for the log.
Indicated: 1:44
